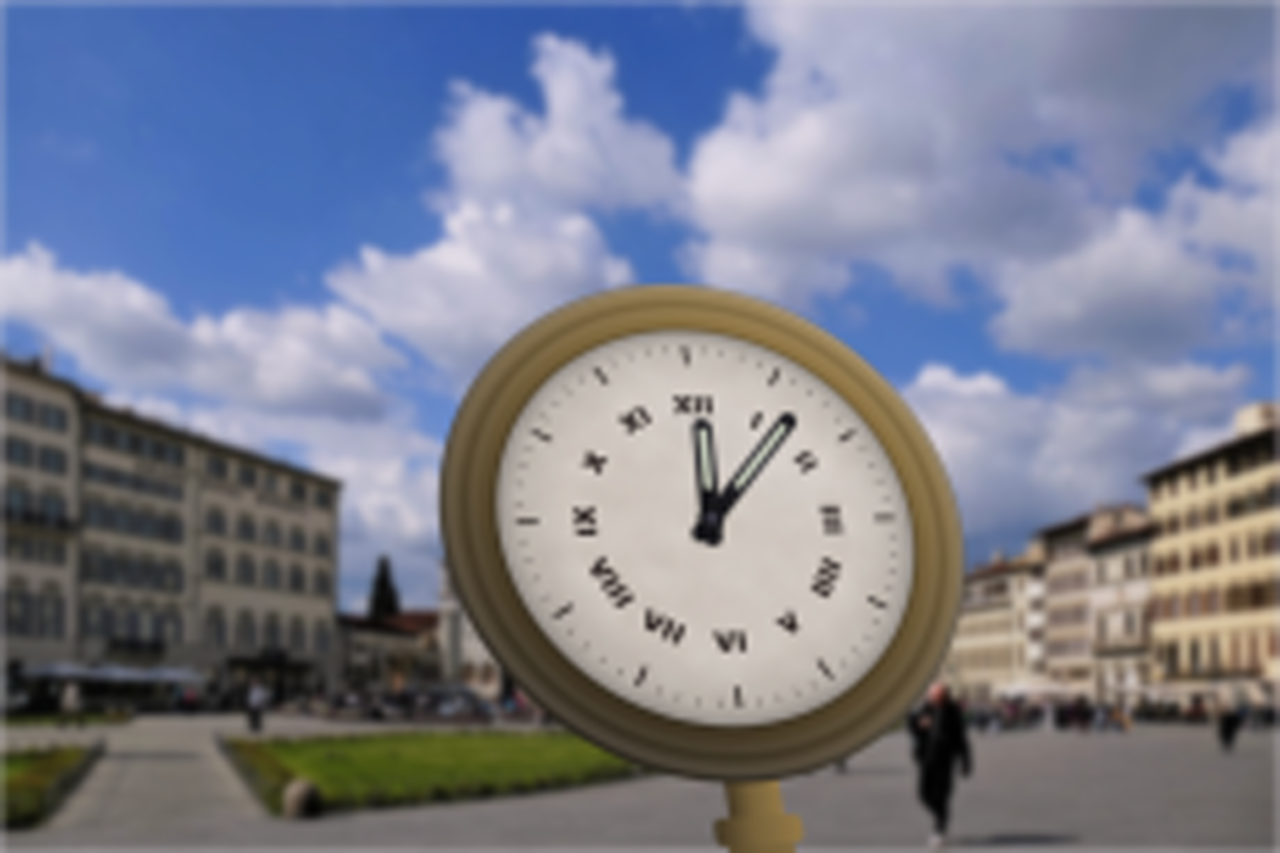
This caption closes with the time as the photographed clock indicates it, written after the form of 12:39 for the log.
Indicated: 12:07
